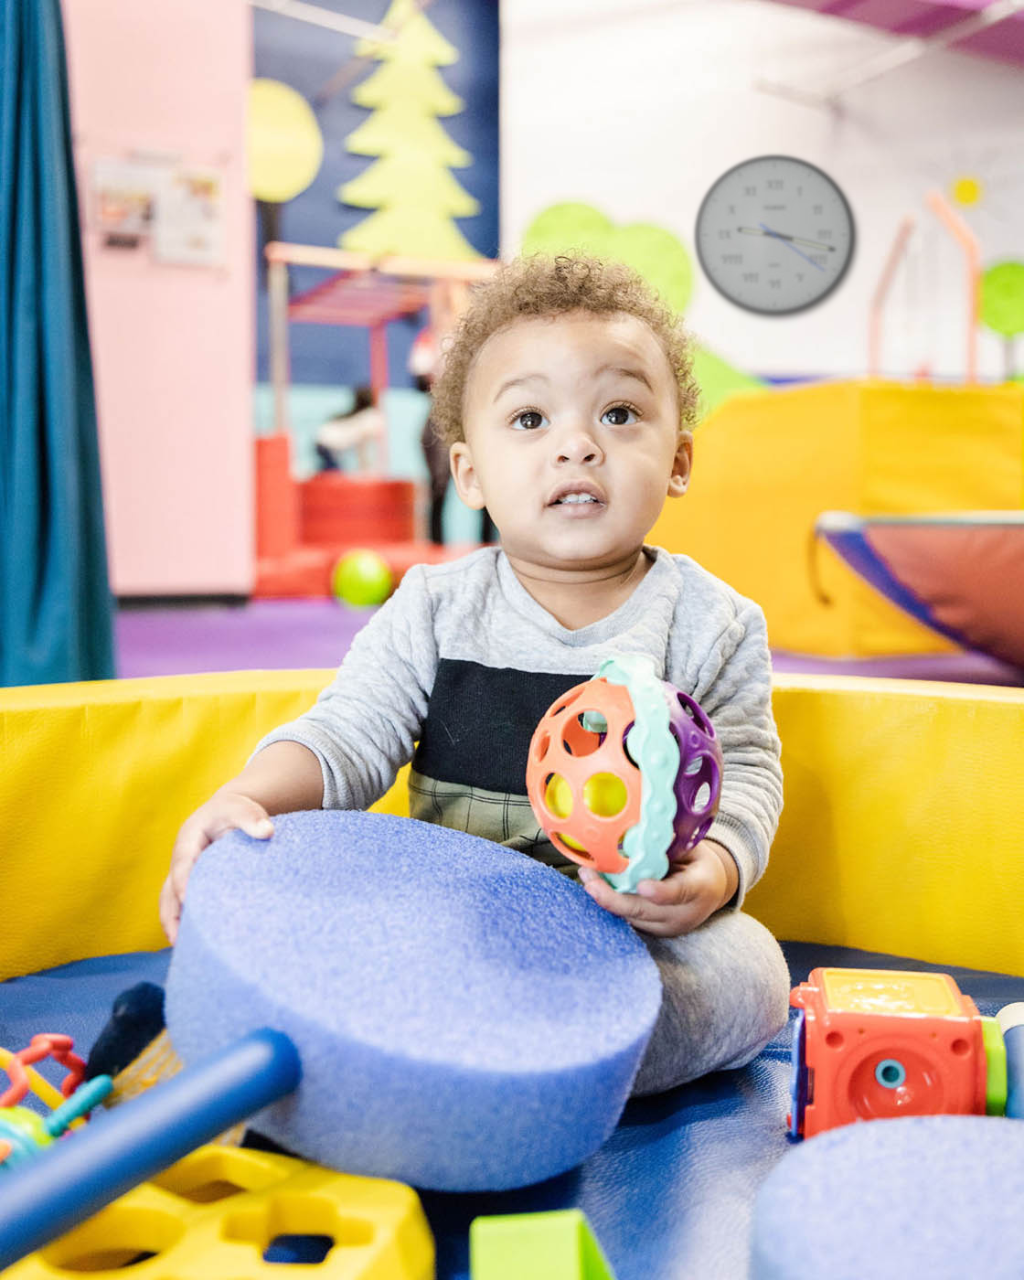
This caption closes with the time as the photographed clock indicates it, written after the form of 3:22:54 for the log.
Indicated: 9:17:21
